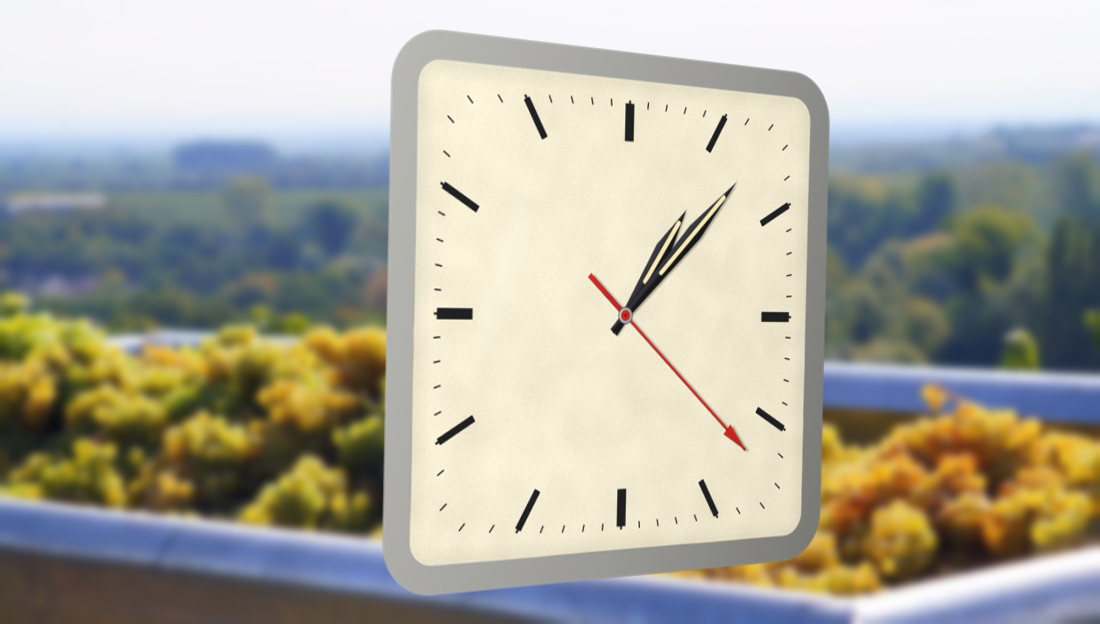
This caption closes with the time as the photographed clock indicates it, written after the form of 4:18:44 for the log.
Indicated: 1:07:22
